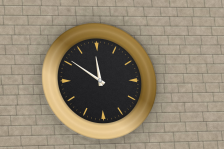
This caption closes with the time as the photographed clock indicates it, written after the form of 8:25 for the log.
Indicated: 11:51
